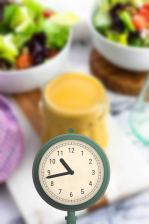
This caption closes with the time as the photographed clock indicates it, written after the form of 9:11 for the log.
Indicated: 10:43
